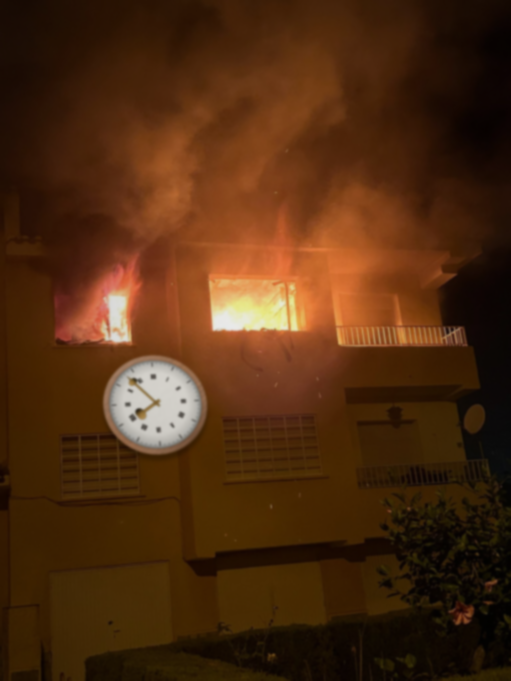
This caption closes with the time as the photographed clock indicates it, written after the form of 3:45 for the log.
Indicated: 7:53
